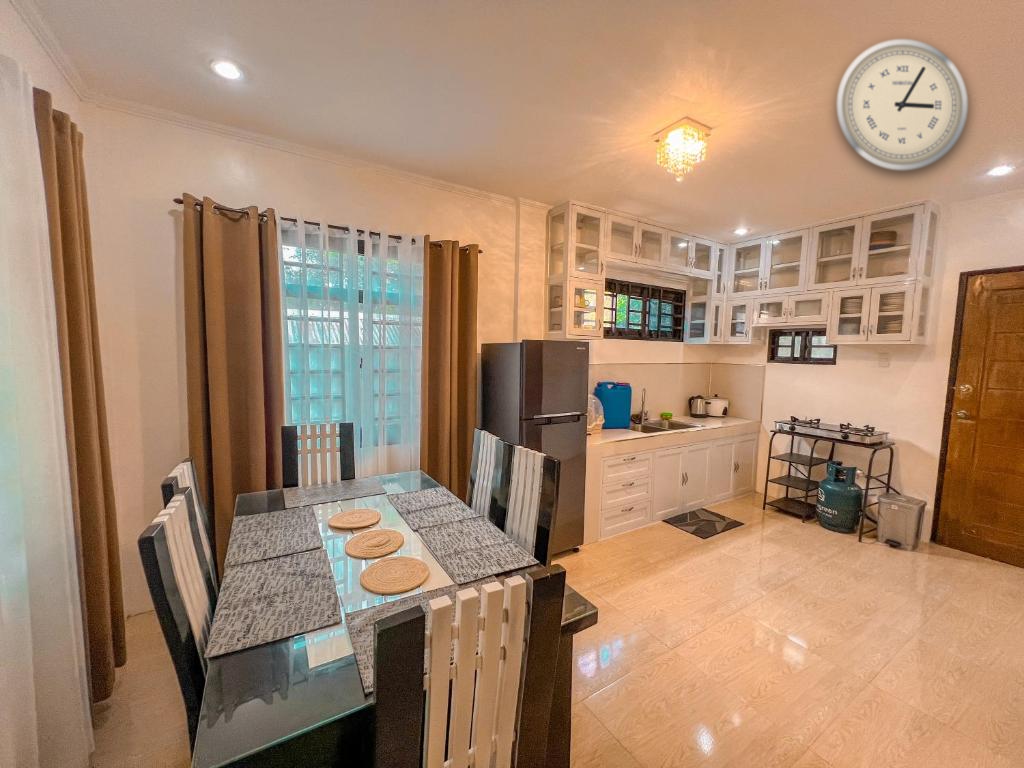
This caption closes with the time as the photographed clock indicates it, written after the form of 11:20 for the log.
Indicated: 3:05
